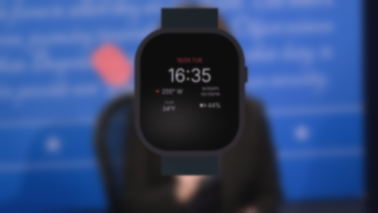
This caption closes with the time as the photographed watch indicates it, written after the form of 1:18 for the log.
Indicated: 16:35
